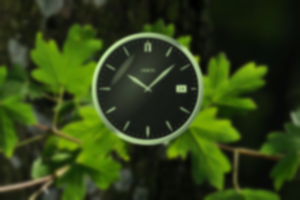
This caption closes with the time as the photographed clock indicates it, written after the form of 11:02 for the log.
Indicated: 10:08
